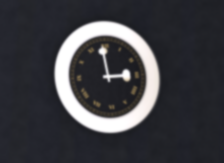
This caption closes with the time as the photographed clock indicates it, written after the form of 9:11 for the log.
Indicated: 2:59
